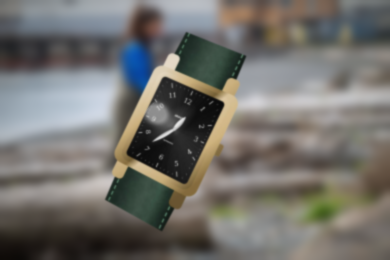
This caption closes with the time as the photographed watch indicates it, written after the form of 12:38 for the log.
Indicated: 12:36
